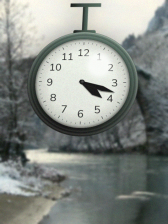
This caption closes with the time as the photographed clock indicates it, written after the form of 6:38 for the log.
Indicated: 4:18
